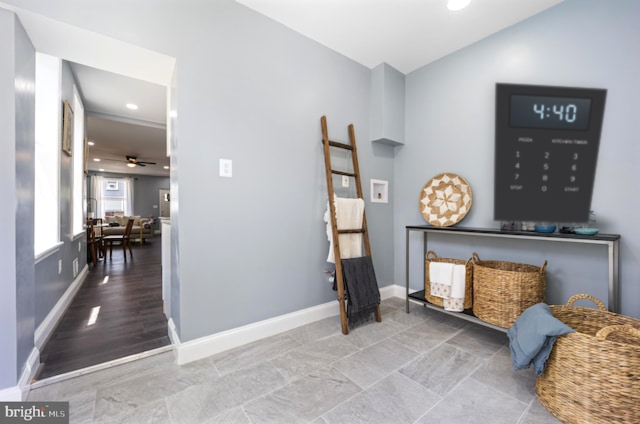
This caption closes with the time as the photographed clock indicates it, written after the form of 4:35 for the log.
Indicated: 4:40
